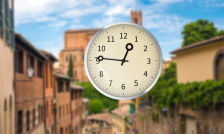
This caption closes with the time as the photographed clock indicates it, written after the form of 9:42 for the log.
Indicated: 12:46
